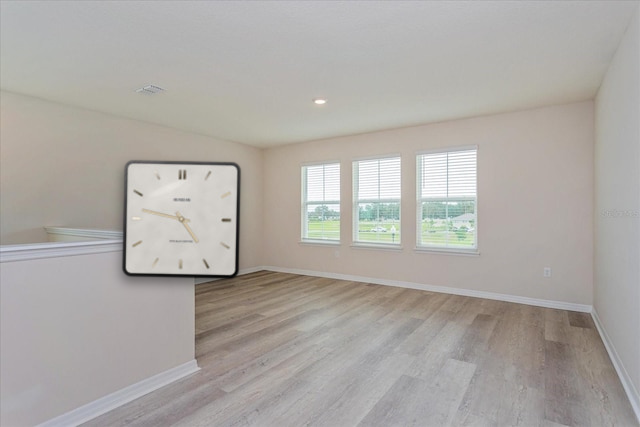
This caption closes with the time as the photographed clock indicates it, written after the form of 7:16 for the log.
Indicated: 4:47
